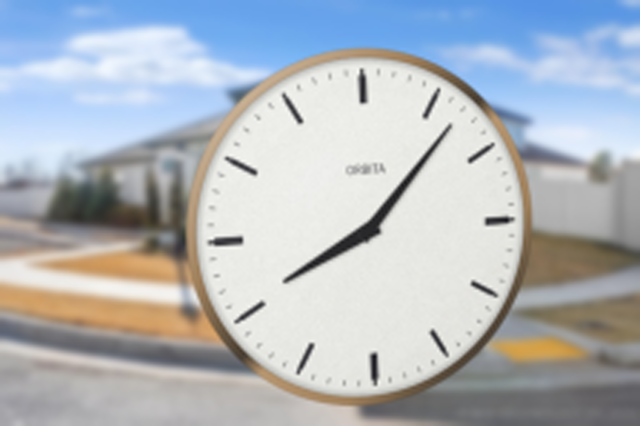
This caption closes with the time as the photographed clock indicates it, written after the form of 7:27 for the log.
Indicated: 8:07
